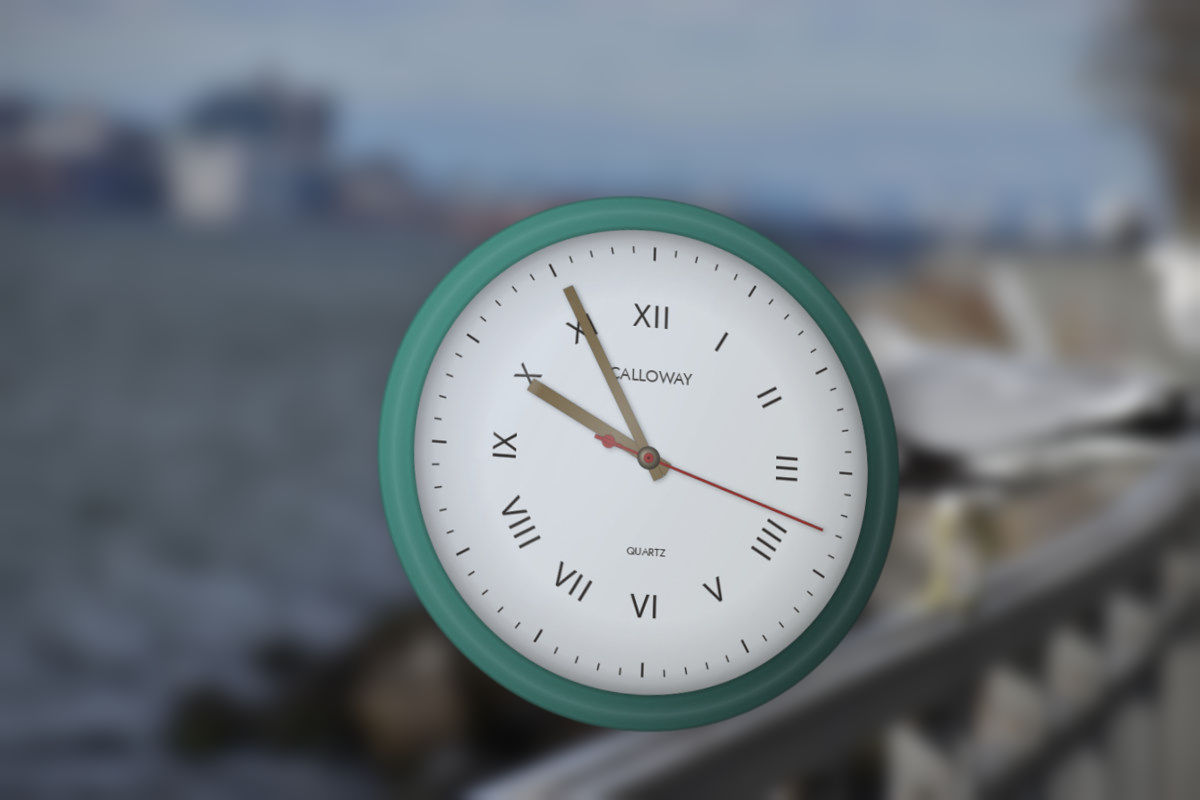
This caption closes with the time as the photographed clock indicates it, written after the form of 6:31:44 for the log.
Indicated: 9:55:18
